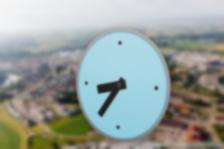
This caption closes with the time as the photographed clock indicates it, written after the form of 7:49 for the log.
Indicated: 8:36
